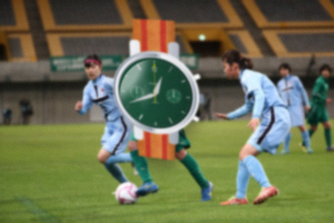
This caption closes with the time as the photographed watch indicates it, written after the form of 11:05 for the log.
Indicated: 12:41
